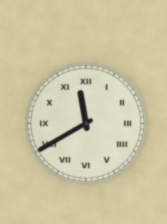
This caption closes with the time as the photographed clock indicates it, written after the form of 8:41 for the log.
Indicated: 11:40
